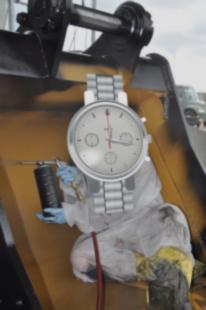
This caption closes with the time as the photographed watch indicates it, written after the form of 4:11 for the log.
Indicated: 12:17
